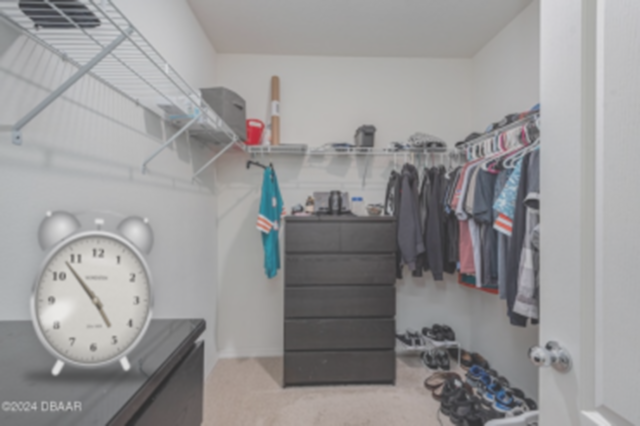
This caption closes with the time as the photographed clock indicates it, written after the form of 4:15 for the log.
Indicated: 4:53
